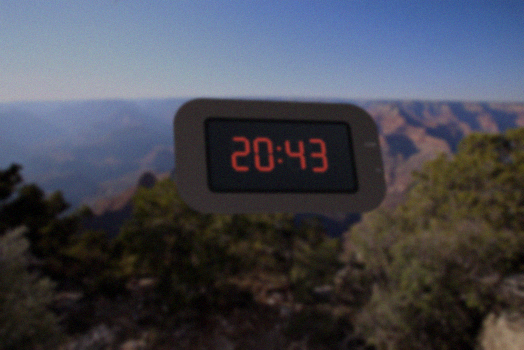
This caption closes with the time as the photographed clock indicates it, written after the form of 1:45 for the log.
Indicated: 20:43
